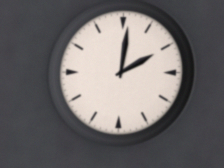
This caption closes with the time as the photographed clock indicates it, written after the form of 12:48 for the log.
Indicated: 2:01
